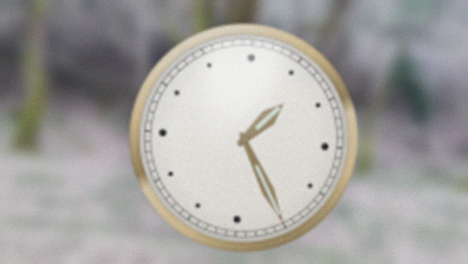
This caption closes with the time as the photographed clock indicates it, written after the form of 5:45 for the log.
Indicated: 1:25
